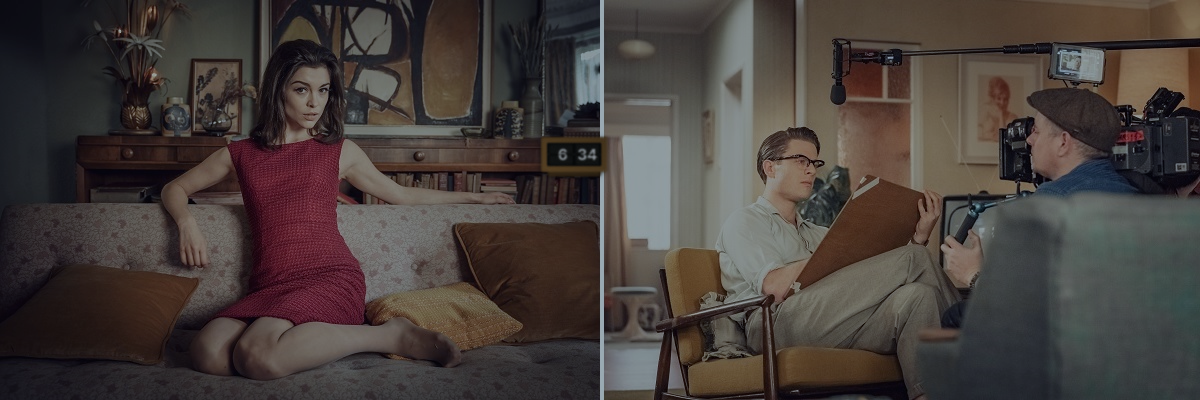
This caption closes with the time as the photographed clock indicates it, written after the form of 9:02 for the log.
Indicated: 6:34
